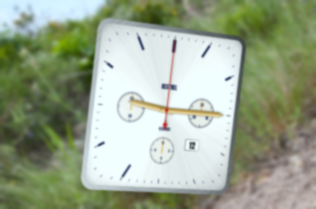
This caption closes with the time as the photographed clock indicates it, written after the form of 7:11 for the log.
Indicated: 9:15
